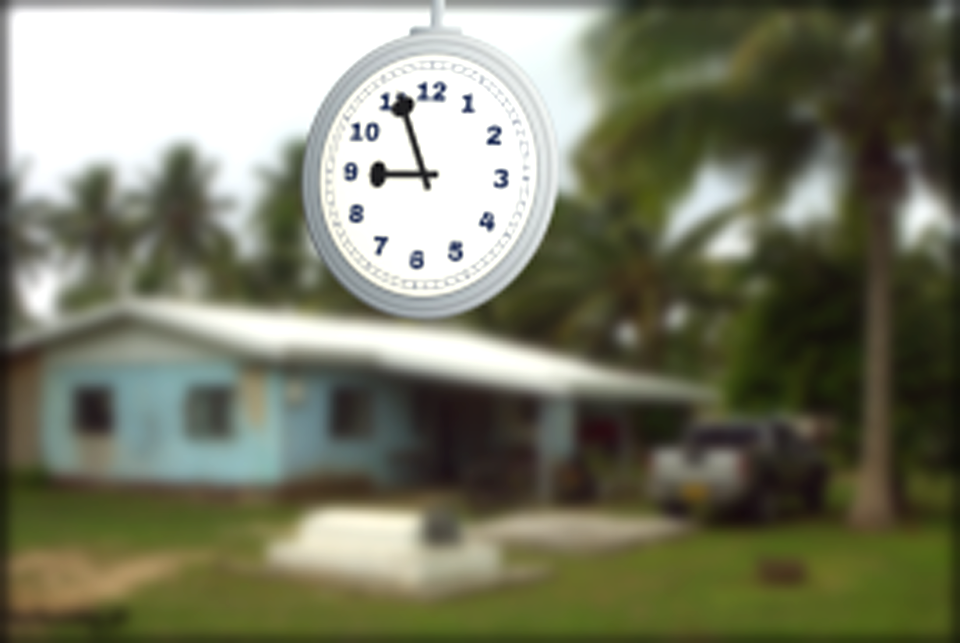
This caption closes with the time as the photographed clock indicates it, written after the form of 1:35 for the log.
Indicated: 8:56
